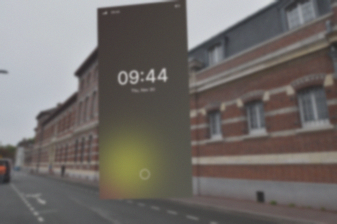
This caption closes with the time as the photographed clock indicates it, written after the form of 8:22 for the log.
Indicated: 9:44
